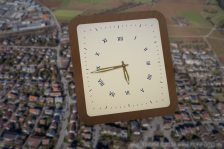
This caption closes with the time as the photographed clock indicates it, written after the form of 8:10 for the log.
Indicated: 5:44
